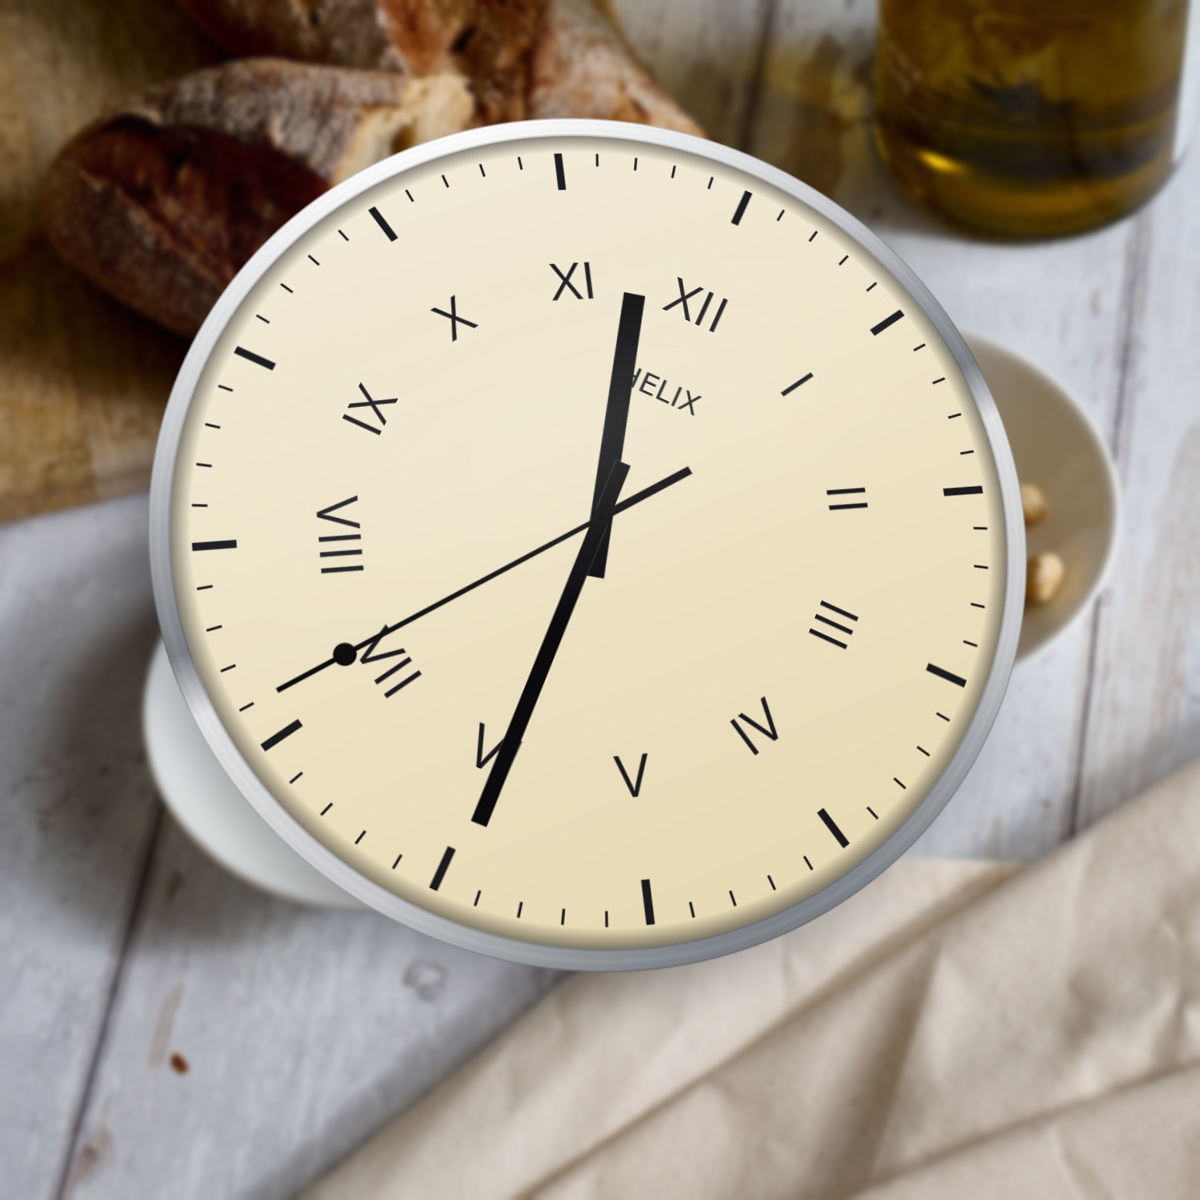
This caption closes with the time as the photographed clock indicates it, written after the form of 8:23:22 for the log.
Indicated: 11:29:36
